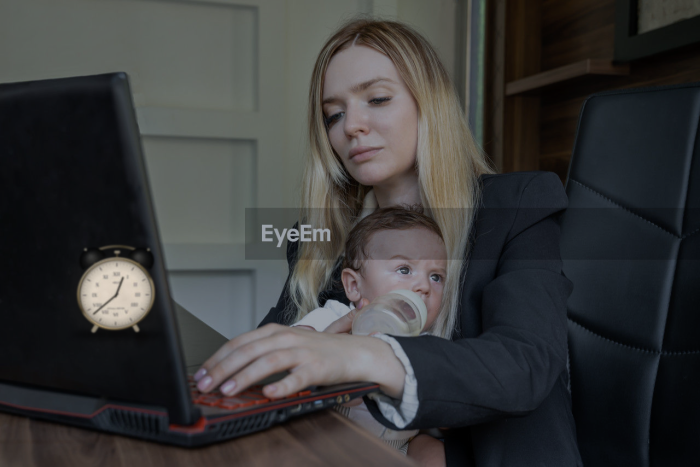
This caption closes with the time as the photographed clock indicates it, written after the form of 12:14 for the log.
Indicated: 12:38
